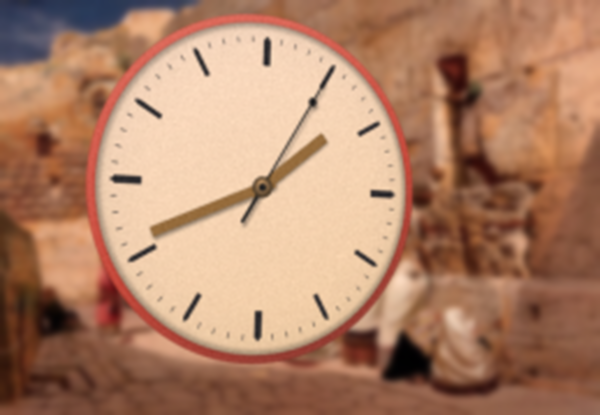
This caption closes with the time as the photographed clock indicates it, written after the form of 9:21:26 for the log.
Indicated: 1:41:05
